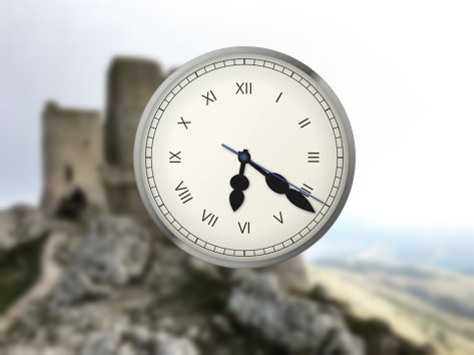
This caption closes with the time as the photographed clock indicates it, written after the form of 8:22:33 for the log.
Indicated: 6:21:20
